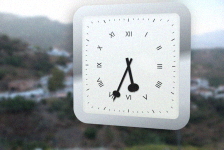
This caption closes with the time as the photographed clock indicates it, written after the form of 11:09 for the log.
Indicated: 5:34
